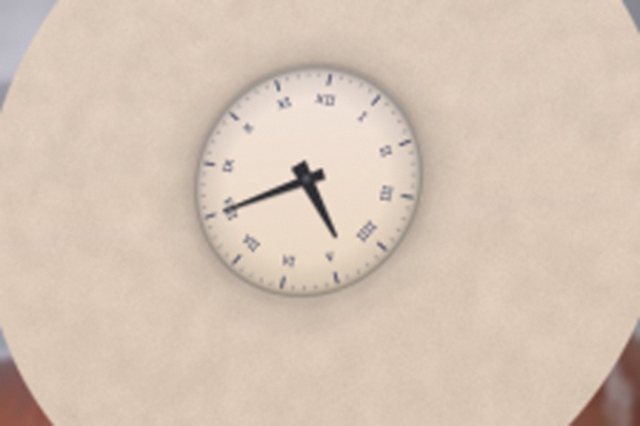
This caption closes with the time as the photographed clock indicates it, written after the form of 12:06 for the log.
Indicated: 4:40
